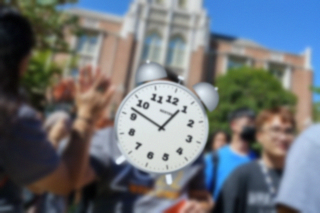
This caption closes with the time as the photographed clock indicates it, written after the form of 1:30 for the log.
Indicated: 12:47
